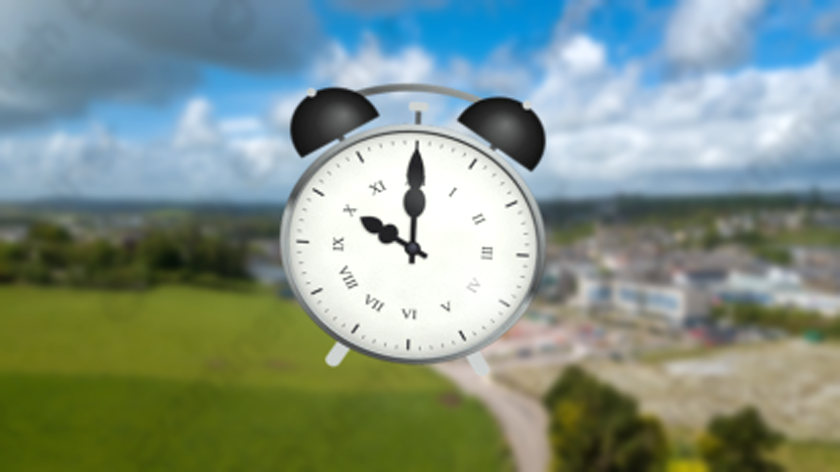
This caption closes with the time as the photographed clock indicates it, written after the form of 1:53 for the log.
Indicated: 10:00
